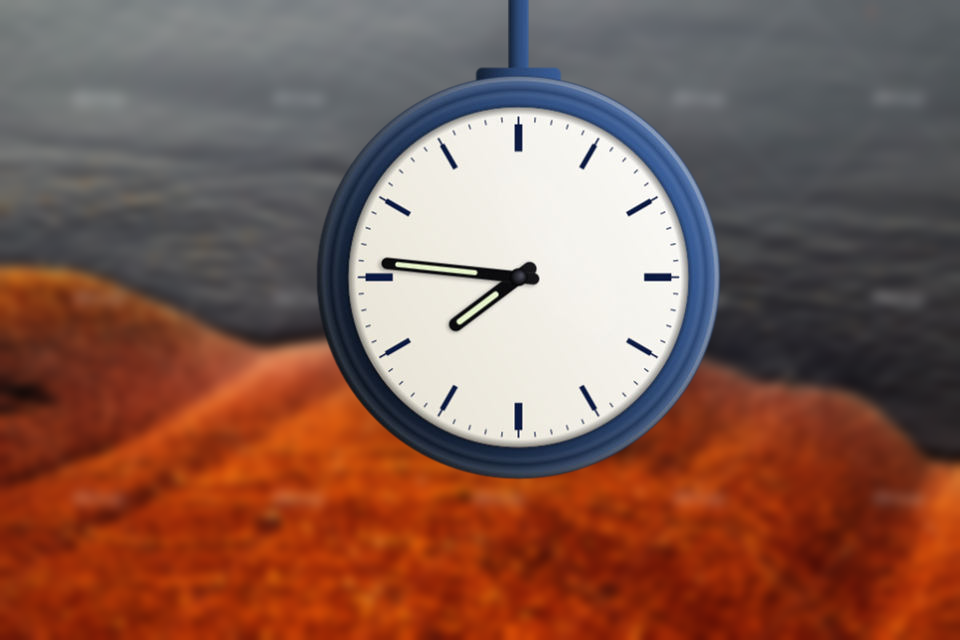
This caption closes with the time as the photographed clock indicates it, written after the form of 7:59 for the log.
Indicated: 7:46
